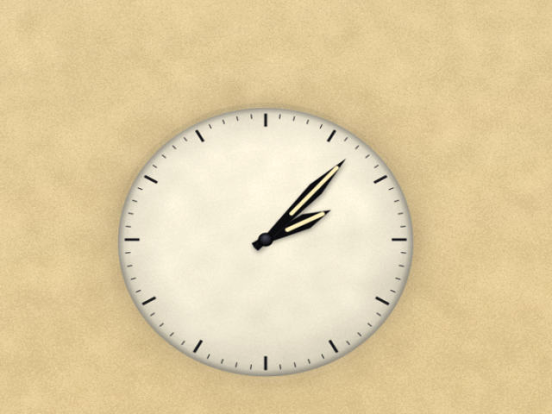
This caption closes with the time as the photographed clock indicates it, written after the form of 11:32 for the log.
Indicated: 2:07
